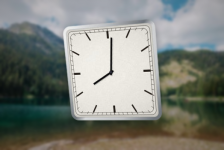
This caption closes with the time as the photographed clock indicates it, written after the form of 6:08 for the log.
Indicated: 8:01
